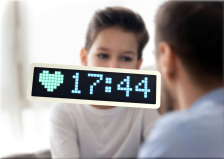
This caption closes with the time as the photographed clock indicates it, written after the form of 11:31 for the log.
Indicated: 17:44
